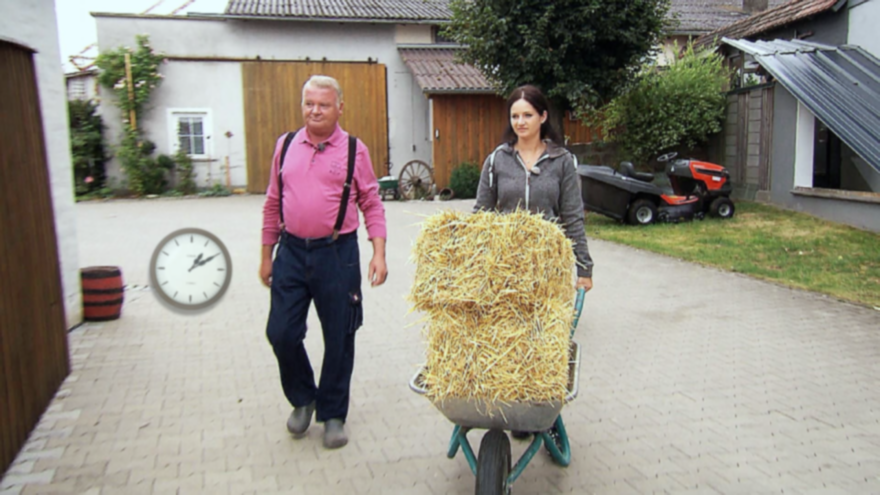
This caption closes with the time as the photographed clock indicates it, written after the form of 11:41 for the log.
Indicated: 1:10
